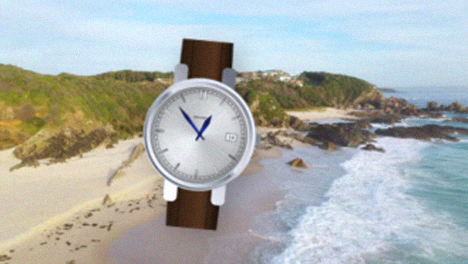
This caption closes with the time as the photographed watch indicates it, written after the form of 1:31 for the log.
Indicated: 12:53
